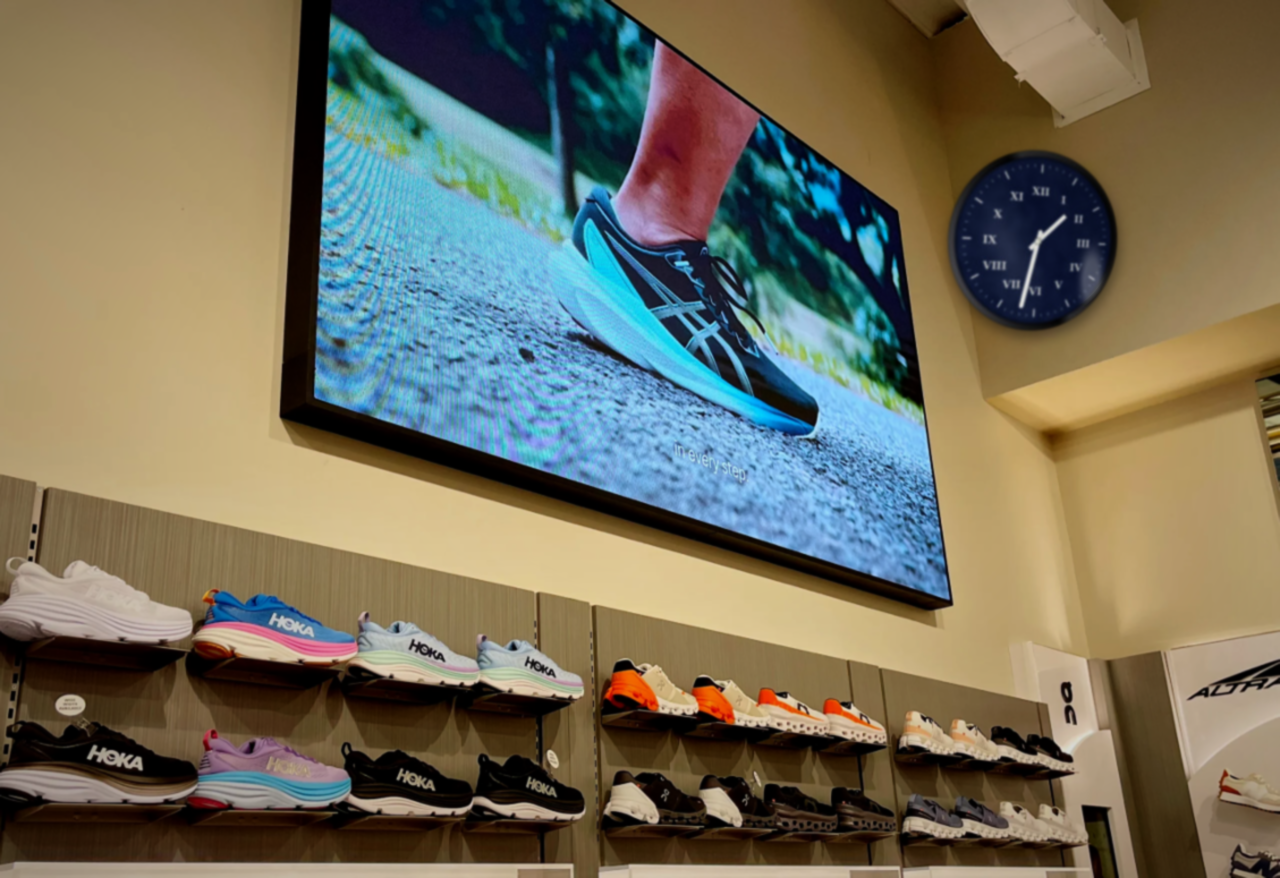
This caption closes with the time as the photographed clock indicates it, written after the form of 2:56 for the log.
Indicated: 1:32
